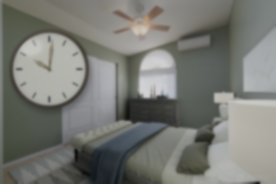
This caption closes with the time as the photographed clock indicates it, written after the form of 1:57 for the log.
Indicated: 10:01
